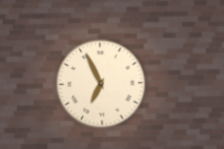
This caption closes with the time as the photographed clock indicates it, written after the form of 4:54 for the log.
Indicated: 6:56
